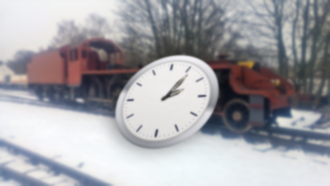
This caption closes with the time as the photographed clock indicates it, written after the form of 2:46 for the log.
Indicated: 2:06
